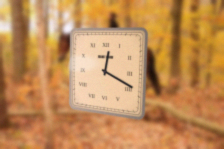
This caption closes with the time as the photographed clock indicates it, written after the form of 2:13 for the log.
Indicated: 12:19
